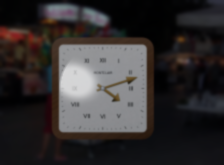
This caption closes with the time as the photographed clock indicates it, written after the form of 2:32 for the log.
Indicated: 4:12
